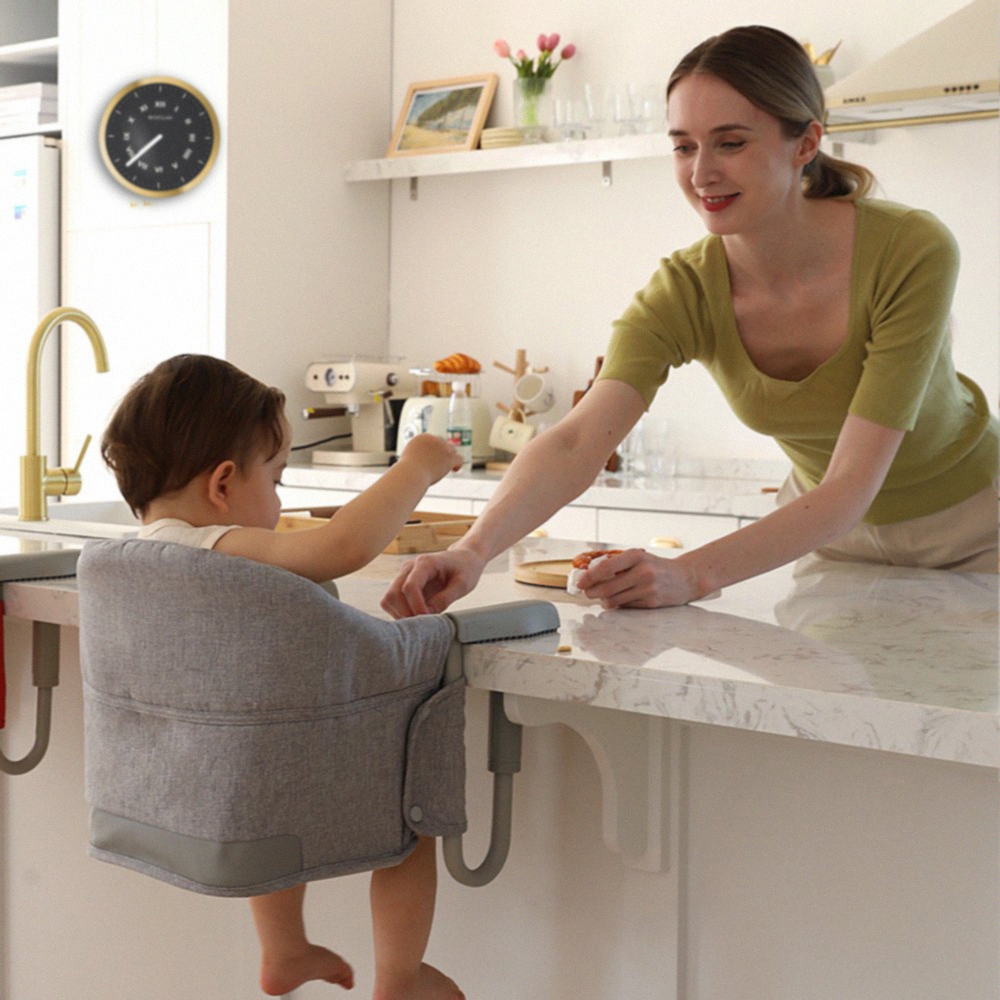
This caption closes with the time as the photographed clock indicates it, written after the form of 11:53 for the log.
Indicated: 7:38
